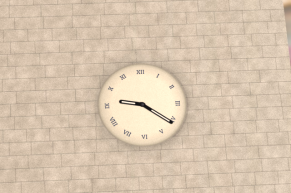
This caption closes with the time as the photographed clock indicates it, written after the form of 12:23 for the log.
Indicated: 9:21
